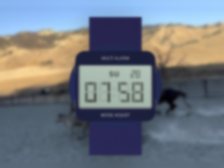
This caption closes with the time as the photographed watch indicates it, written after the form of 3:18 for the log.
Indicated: 7:58
